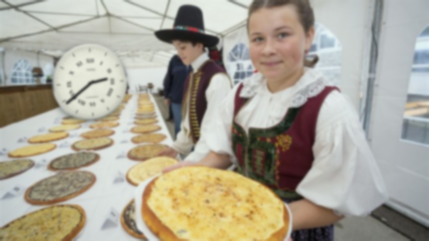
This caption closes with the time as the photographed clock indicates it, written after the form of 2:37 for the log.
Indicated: 2:39
